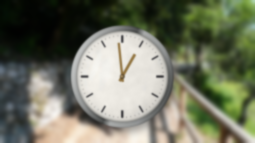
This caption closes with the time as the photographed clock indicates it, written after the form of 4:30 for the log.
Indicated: 12:59
